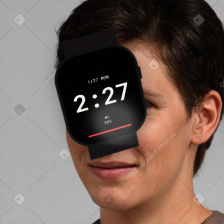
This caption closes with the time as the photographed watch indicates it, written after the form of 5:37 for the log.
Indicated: 2:27
